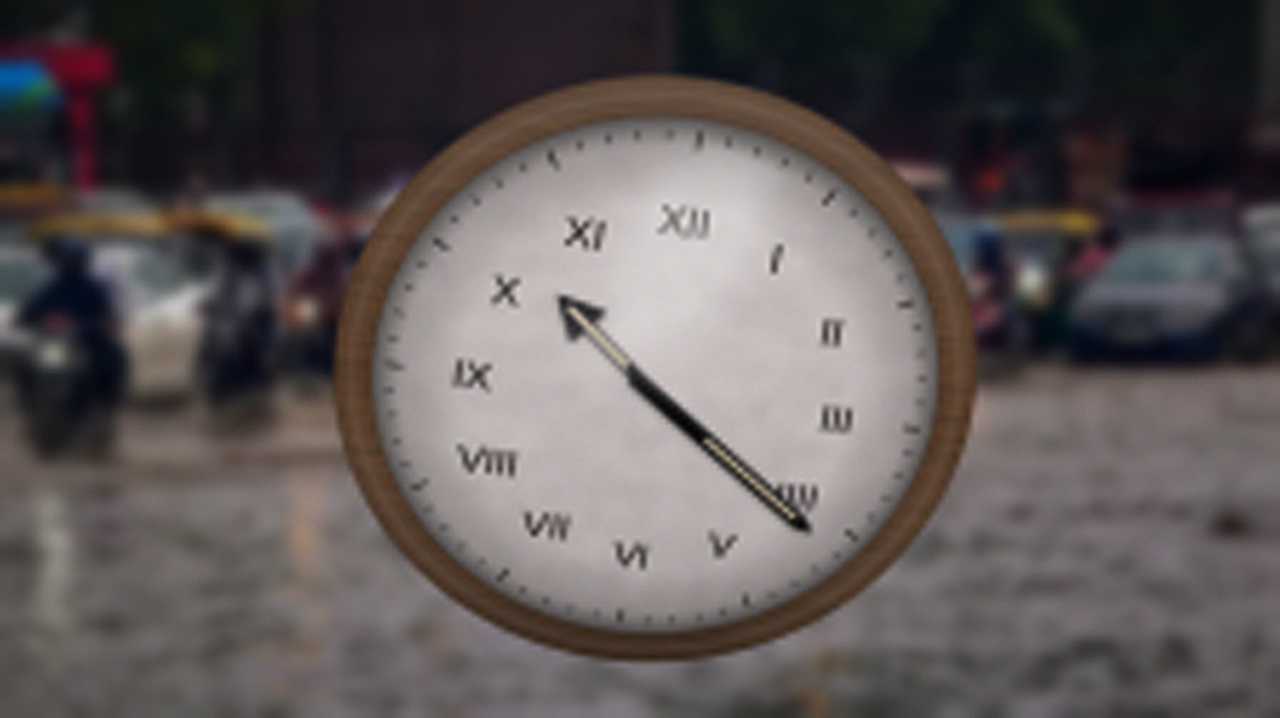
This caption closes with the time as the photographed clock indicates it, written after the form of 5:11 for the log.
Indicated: 10:21
